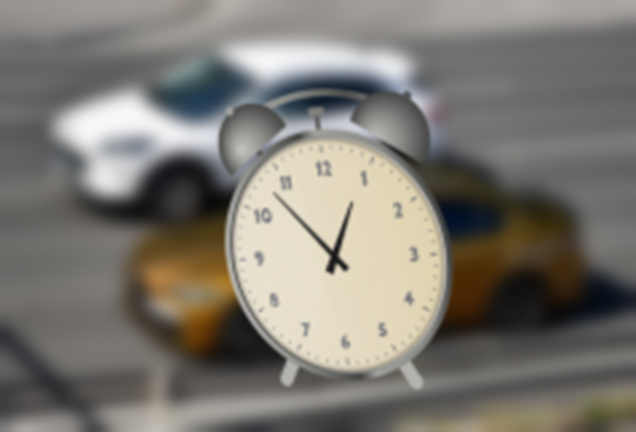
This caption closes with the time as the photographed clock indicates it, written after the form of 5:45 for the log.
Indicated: 12:53
